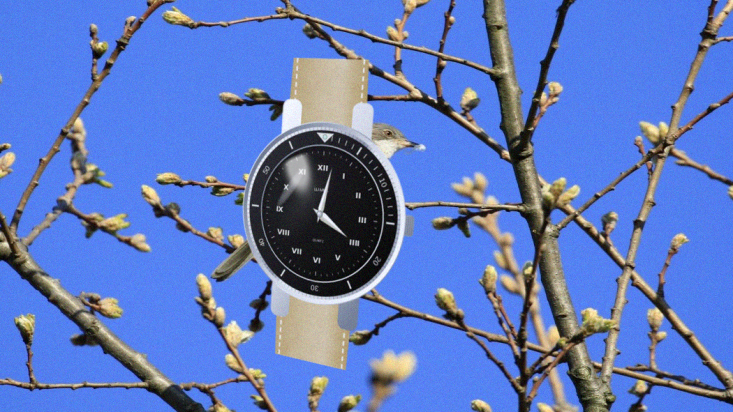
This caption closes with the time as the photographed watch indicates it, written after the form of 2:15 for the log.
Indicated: 4:02
